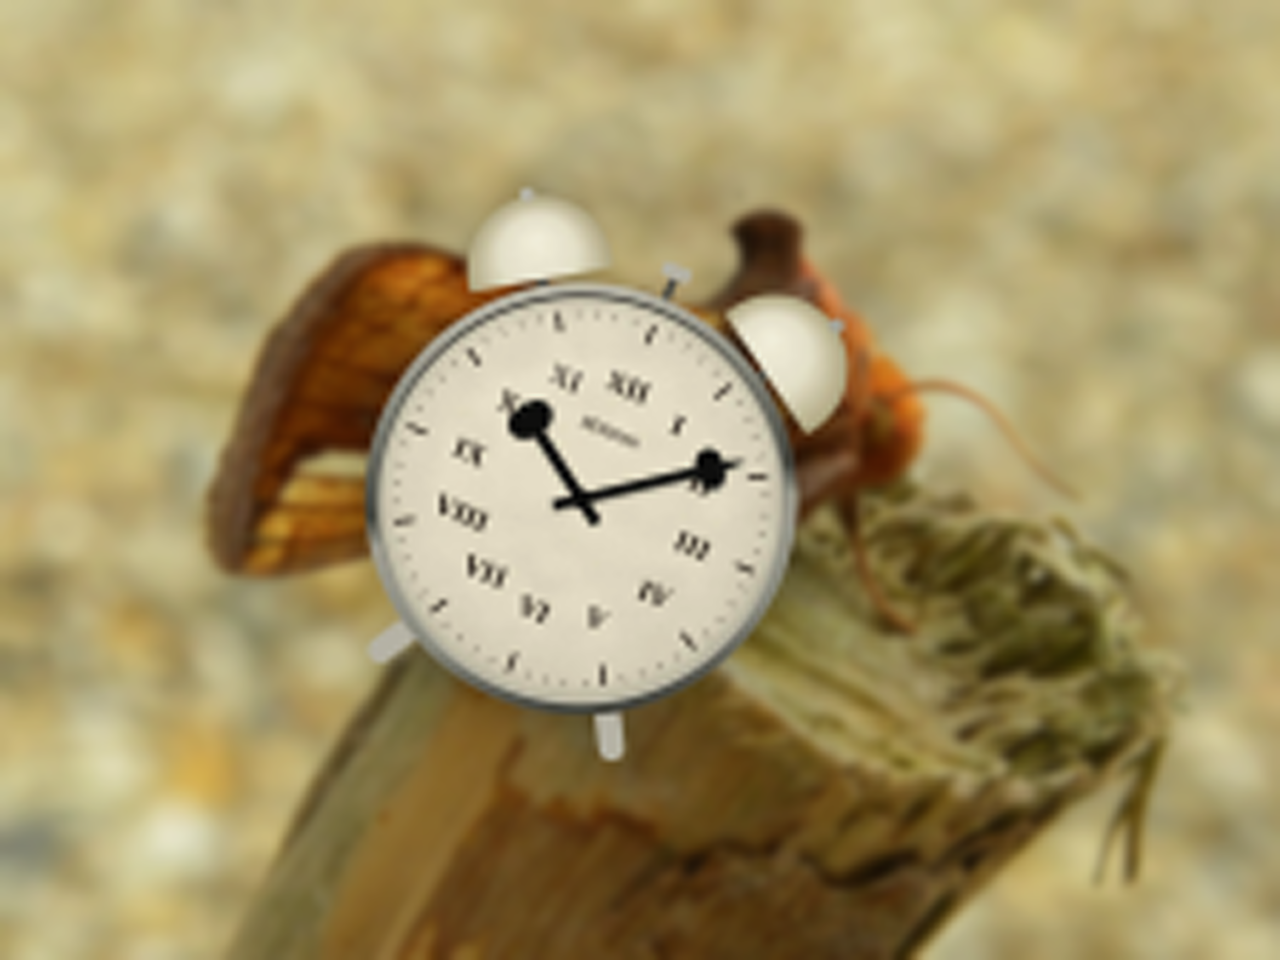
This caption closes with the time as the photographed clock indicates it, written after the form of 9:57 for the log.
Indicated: 10:09
